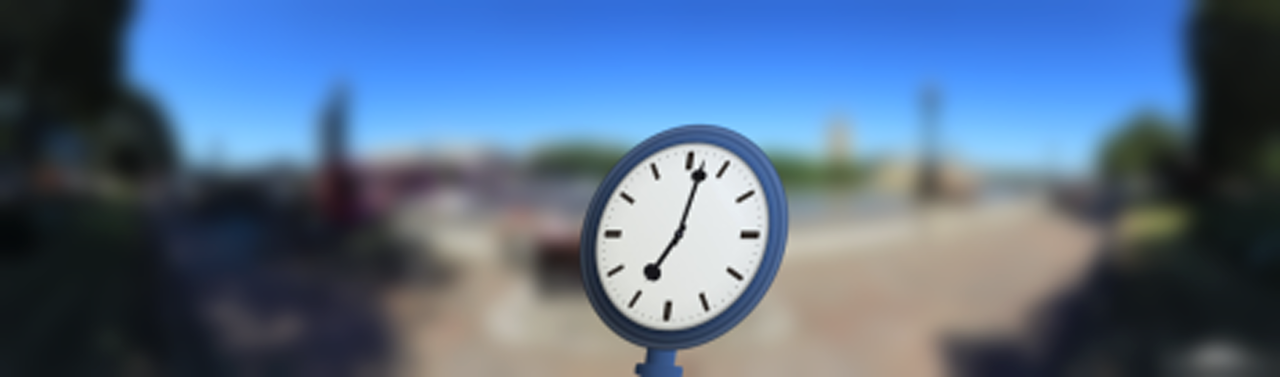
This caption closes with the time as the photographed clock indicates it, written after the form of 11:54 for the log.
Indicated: 7:02
